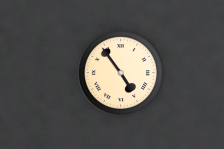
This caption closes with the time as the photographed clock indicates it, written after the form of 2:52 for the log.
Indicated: 4:54
